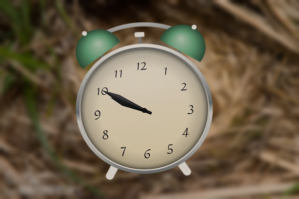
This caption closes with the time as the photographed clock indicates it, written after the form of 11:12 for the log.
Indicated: 9:50
